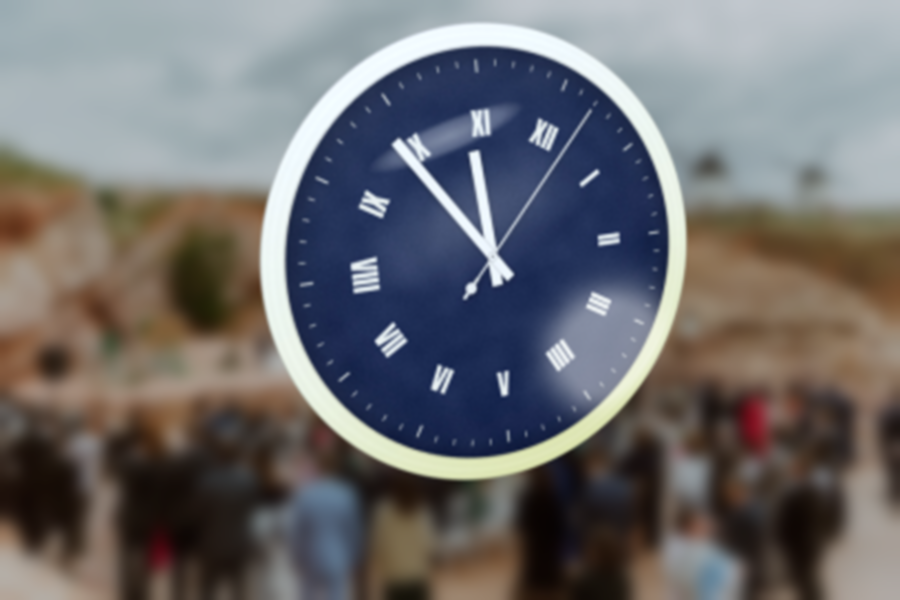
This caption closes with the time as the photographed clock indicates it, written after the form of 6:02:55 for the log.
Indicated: 10:49:02
